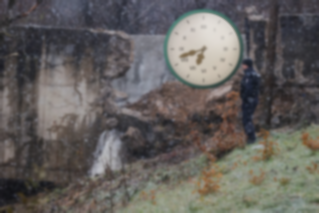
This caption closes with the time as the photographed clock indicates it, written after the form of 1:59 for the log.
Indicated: 6:42
